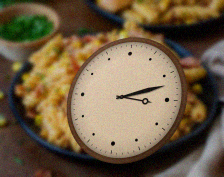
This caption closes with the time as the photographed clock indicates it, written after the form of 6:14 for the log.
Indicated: 3:12
